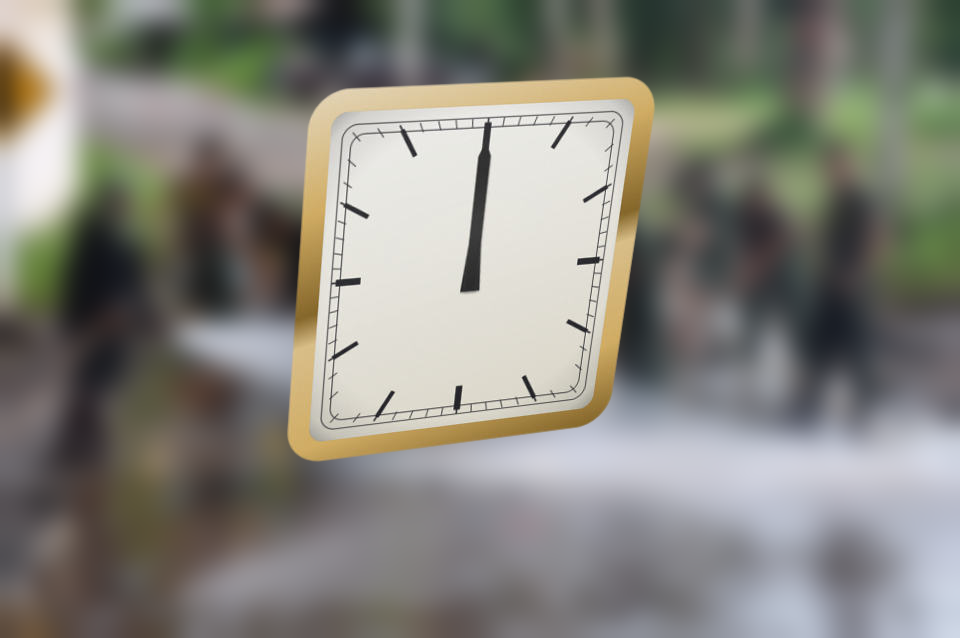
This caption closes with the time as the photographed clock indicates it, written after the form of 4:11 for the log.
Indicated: 12:00
